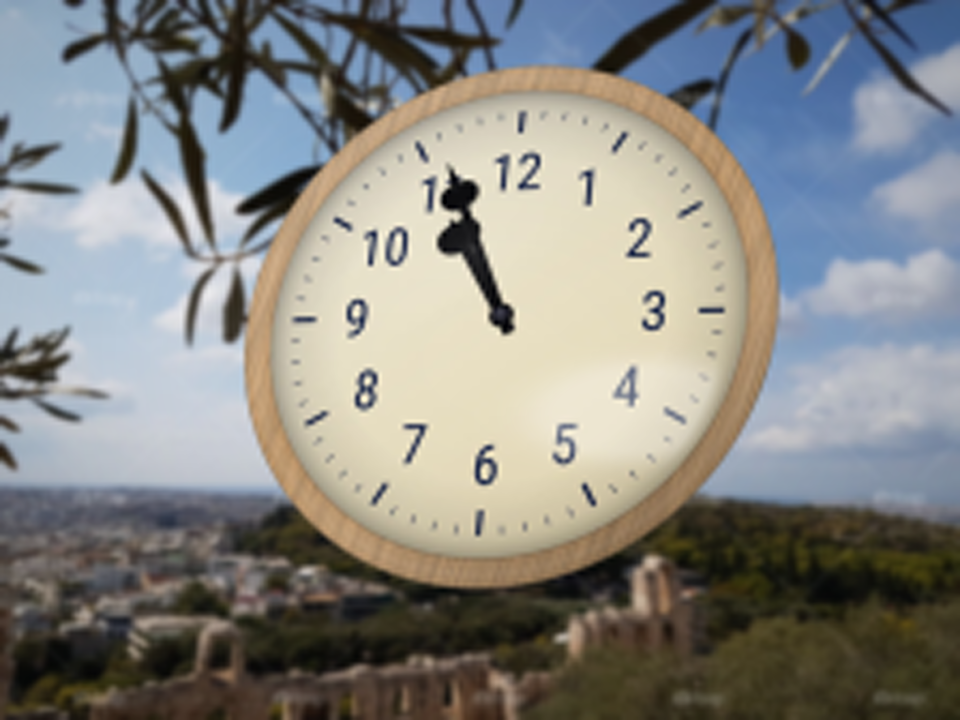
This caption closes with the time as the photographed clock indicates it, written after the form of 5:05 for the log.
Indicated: 10:56
